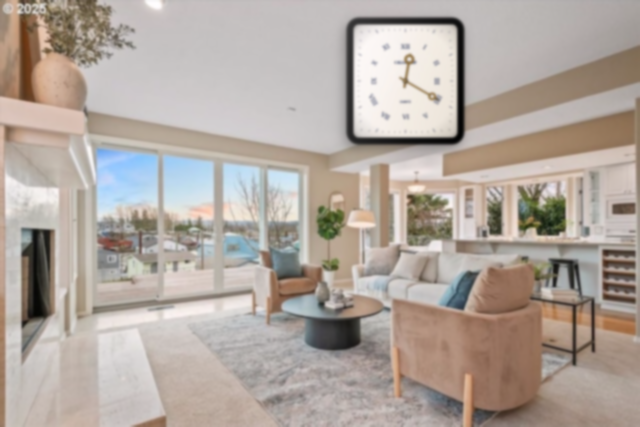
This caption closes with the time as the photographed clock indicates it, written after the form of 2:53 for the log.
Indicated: 12:20
